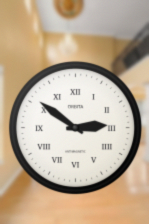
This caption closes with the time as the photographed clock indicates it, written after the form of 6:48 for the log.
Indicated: 2:51
